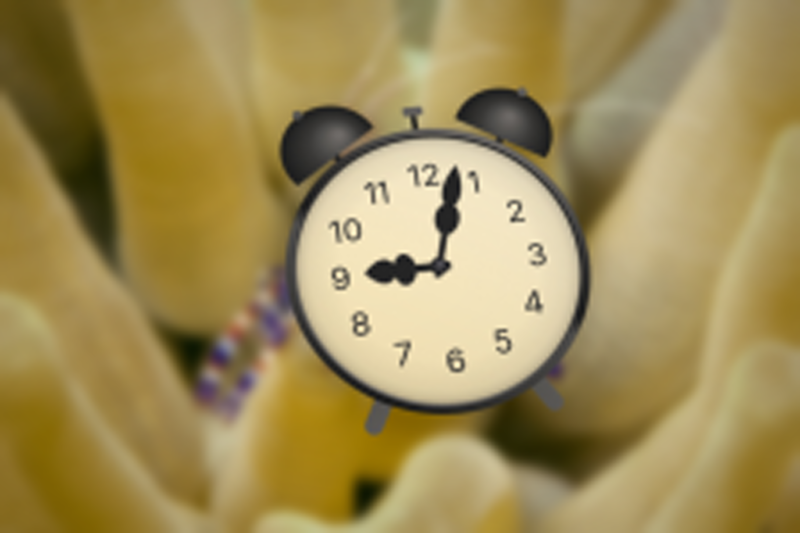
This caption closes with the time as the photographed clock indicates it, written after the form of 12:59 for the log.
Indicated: 9:03
